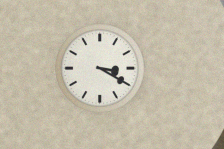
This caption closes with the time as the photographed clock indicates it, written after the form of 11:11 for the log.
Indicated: 3:20
